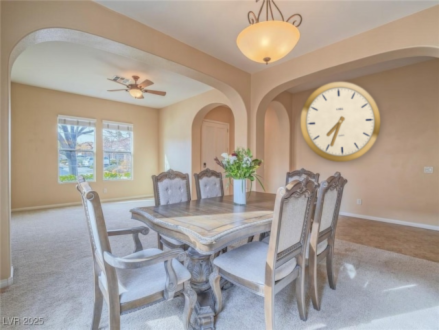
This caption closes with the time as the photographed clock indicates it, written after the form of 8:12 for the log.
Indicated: 7:34
